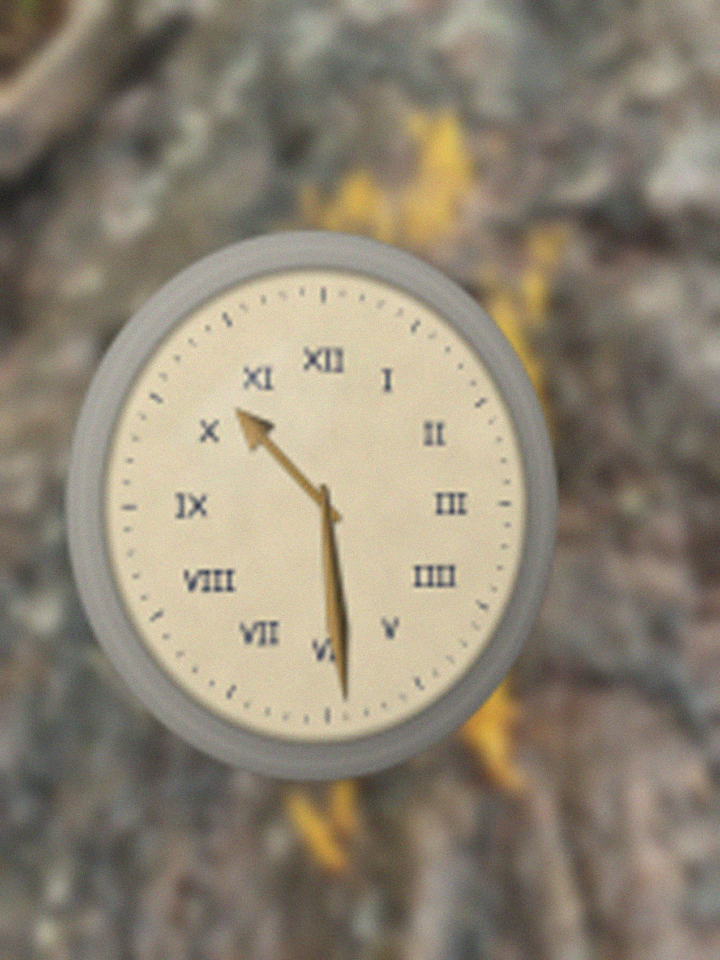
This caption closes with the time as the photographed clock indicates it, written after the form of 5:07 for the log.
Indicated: 10:29
